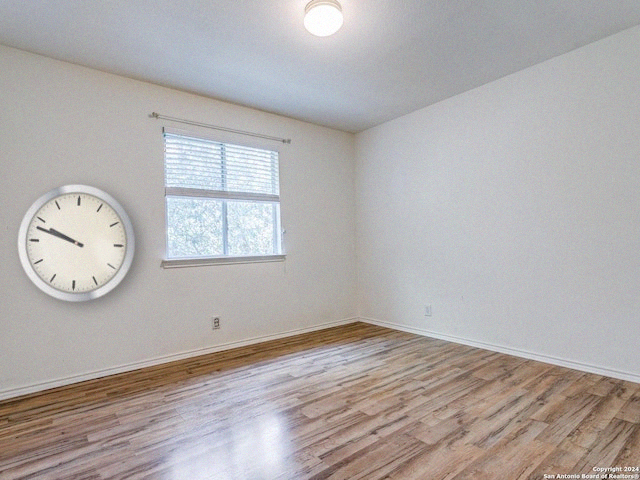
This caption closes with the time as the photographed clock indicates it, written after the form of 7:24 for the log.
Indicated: 9:48
